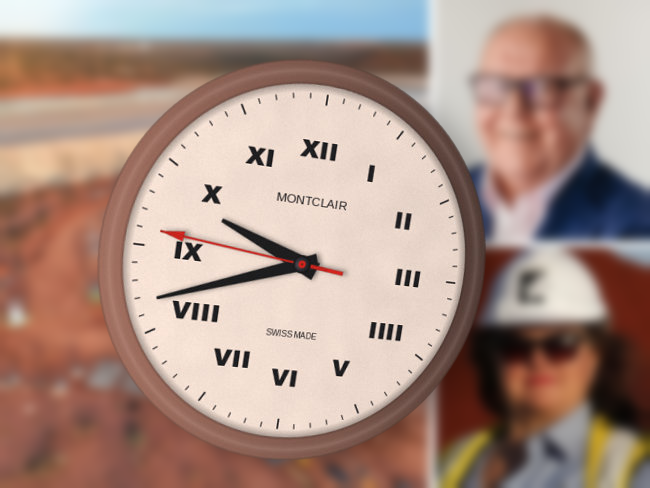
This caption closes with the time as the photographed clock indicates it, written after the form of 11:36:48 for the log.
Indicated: 9:41:46
